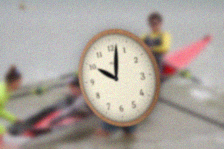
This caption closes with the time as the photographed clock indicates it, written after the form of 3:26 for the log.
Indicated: 10:02
